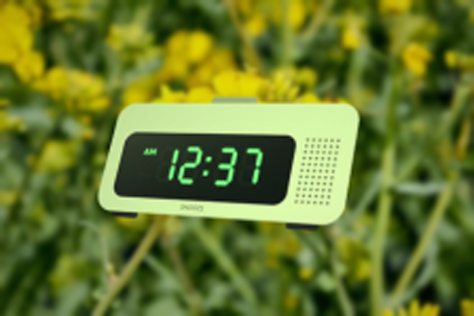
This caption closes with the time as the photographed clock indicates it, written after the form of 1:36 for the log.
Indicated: 12:37
